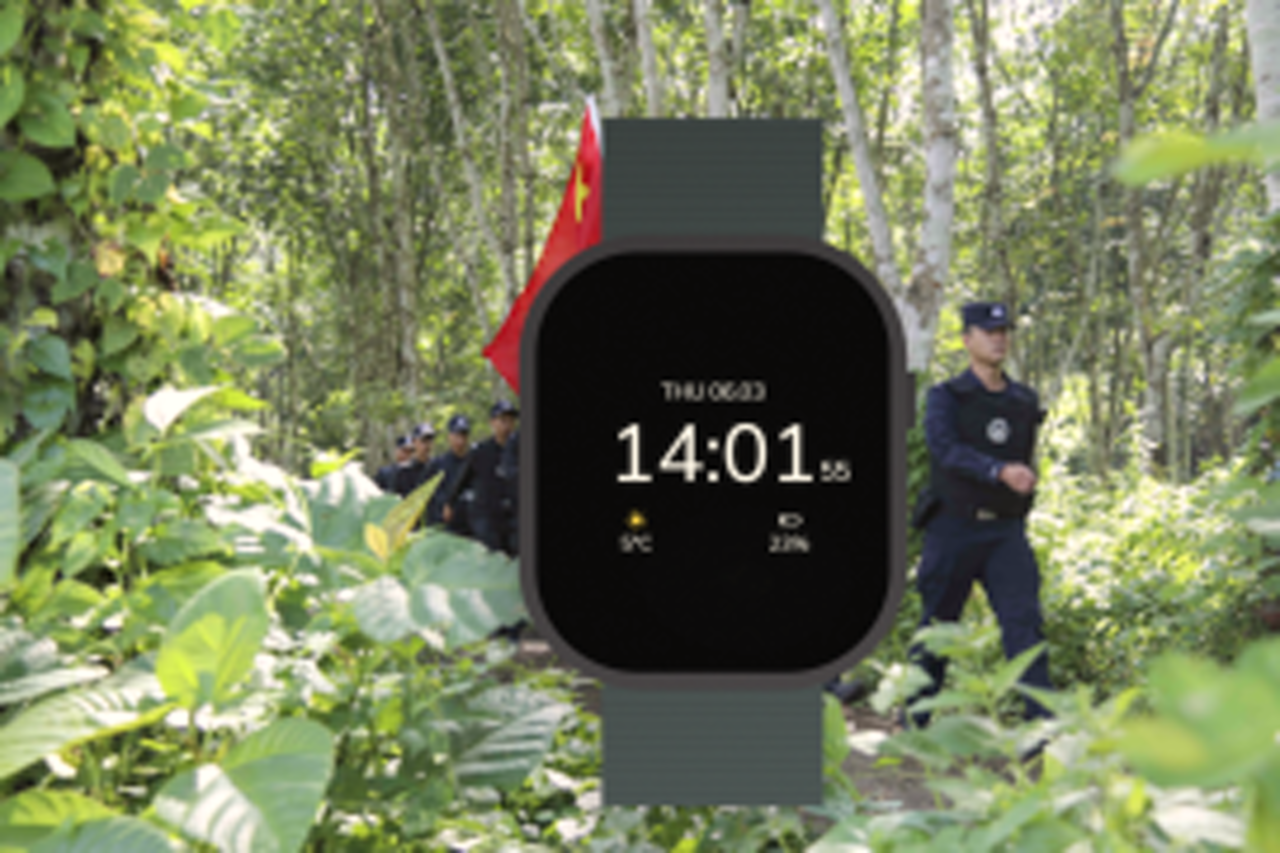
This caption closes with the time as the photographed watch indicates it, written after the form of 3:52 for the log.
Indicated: 14:01
